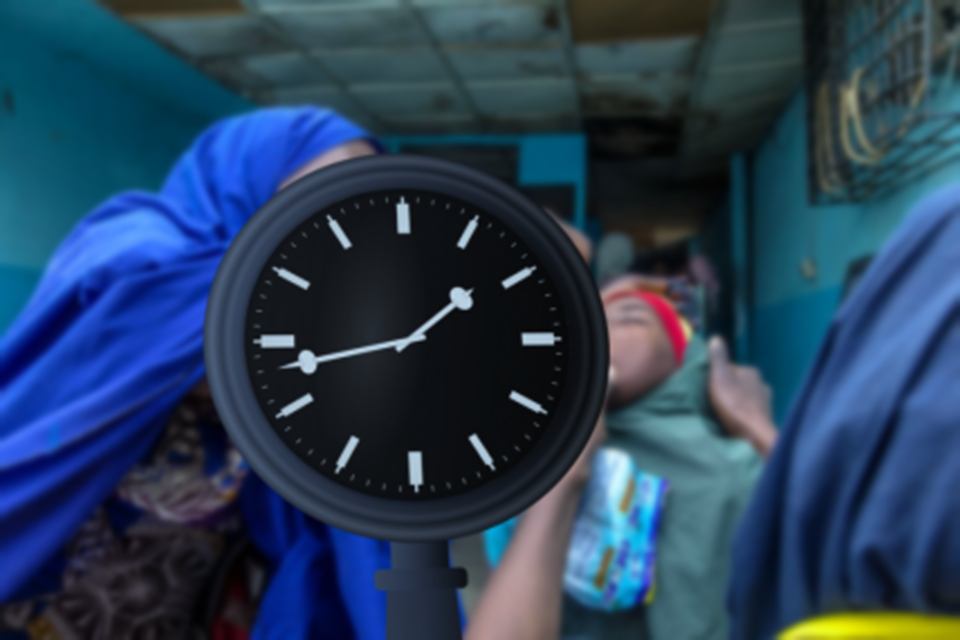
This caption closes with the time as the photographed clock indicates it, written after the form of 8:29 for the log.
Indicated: 1:43
